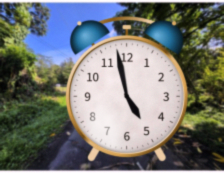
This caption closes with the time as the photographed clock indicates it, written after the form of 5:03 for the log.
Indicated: 4:58
